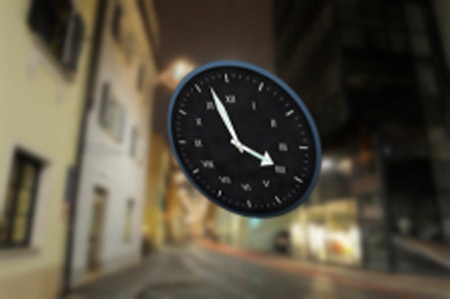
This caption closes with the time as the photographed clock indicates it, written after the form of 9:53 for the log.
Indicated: 3:57
